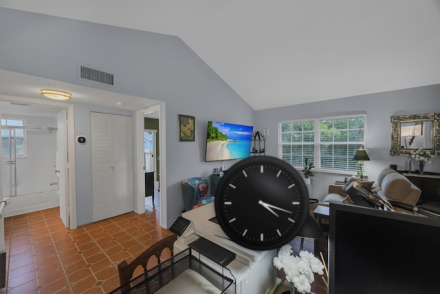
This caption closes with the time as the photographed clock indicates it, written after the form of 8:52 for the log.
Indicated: 4:18
